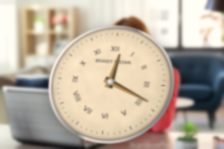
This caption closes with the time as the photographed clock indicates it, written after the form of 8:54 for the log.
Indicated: 12:19
